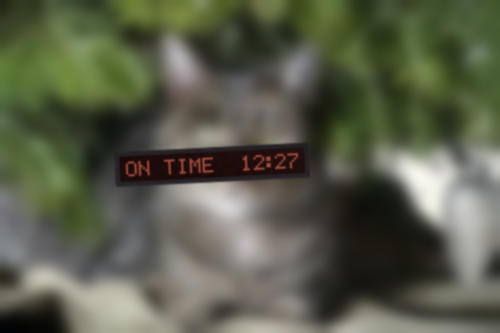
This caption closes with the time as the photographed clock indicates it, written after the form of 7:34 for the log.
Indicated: 12:27
